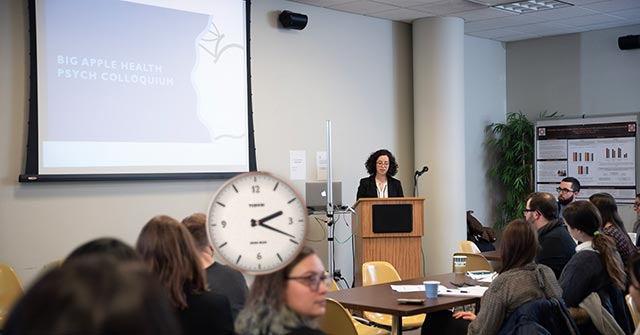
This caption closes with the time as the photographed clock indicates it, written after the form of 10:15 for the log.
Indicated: 2:19
